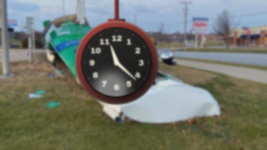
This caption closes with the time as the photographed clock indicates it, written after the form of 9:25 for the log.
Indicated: 11:22
